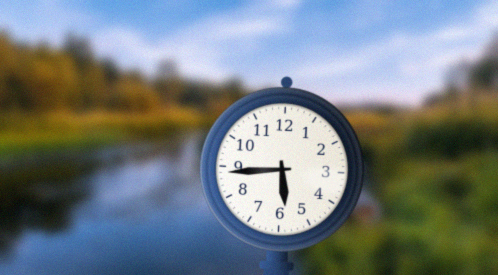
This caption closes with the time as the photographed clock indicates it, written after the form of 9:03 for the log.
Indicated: 5:44
